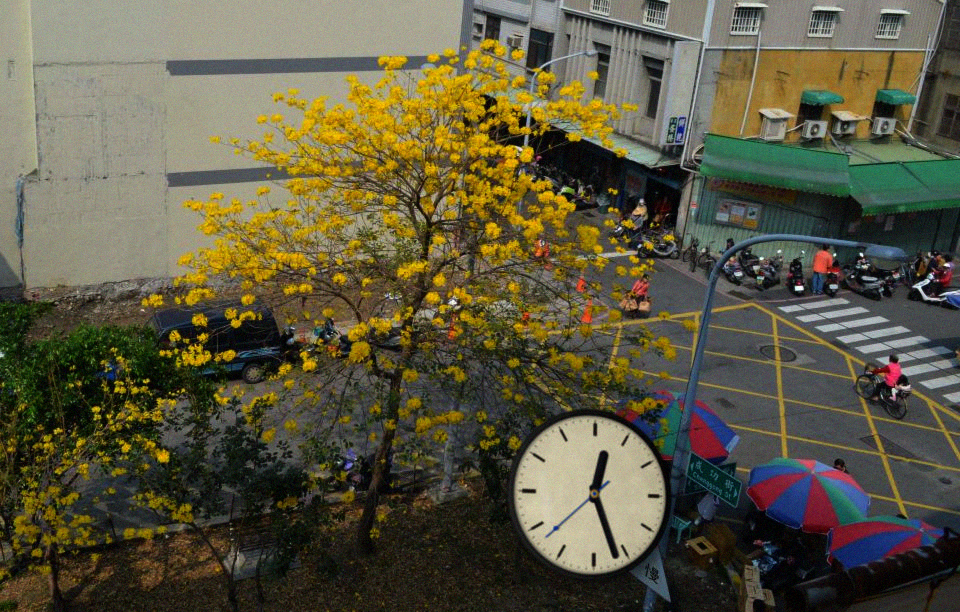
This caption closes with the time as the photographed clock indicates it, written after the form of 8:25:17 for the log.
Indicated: 12:26:38
